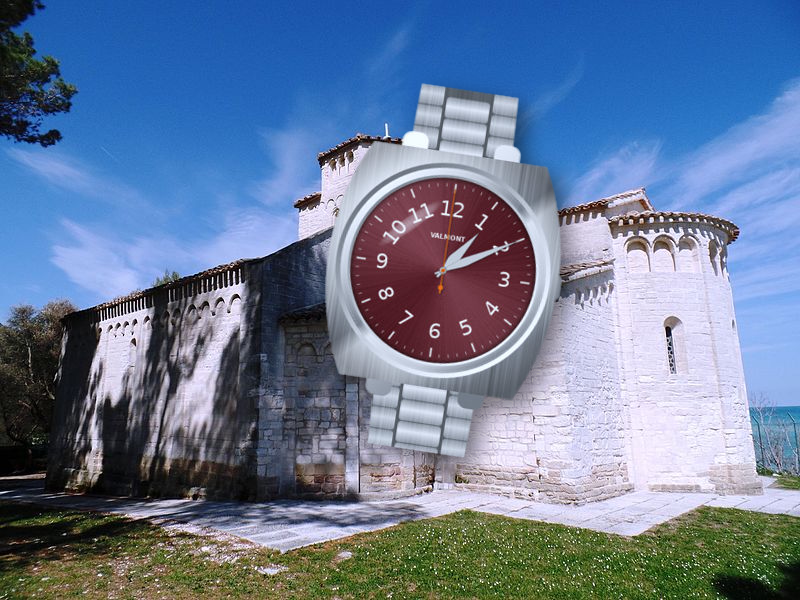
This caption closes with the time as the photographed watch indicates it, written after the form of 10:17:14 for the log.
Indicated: 1:10:00
